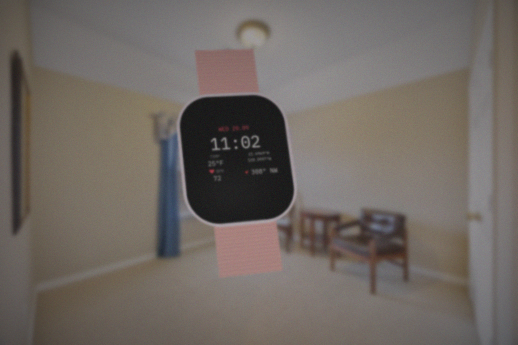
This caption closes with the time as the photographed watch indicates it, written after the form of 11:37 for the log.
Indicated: 11:02
